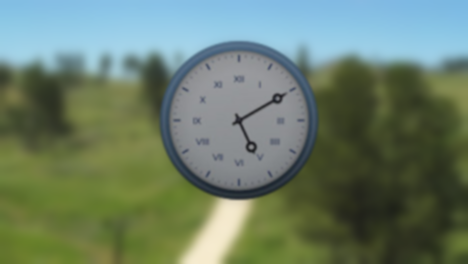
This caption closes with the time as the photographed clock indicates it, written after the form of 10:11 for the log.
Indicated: 5:10
